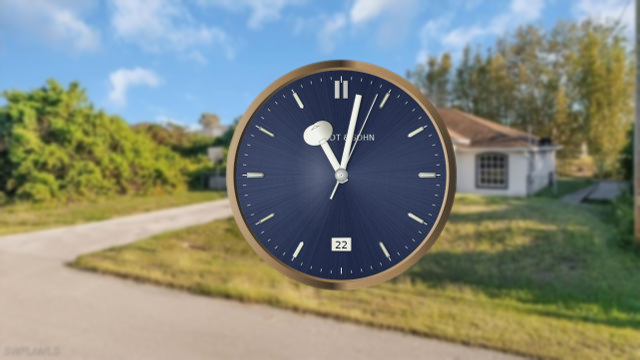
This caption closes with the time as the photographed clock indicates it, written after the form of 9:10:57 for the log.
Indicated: 11:02:04
